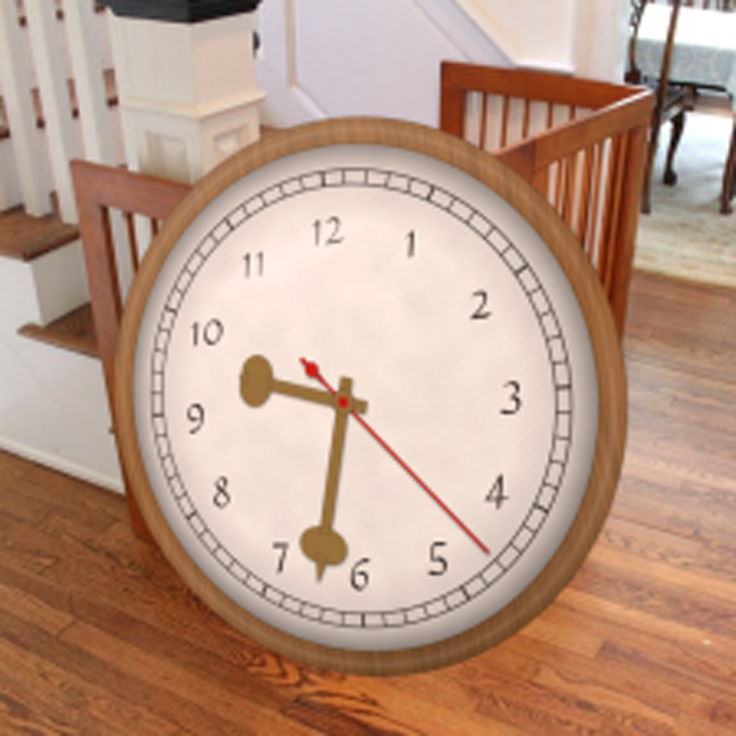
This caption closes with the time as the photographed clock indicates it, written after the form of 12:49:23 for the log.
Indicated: 9:32:23
